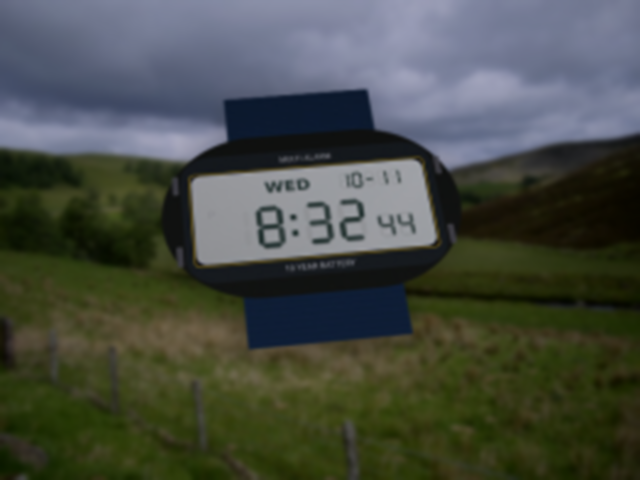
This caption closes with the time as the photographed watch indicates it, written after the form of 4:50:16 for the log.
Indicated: 8:32:44
